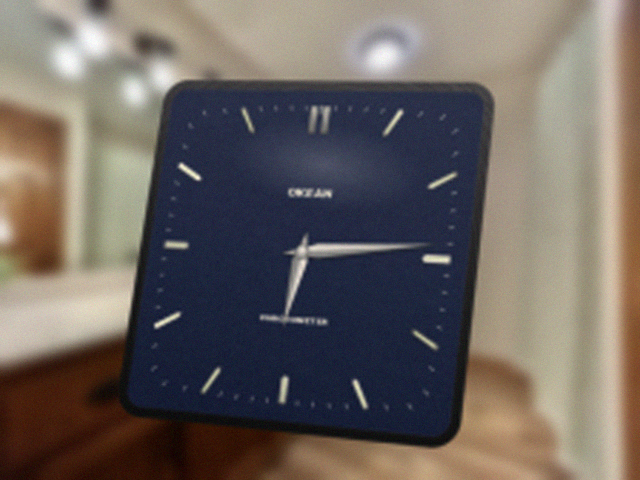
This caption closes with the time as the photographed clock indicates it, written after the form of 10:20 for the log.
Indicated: 6:14
